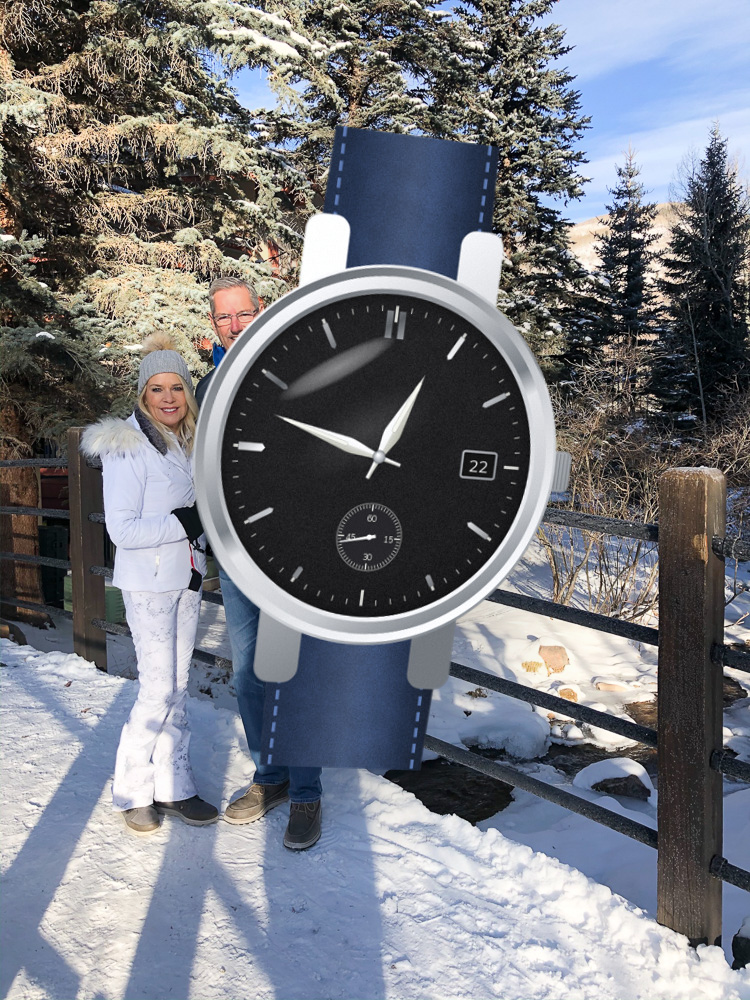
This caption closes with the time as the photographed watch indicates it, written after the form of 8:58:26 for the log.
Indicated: 12:47:43
